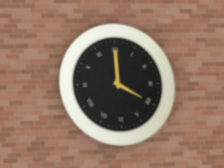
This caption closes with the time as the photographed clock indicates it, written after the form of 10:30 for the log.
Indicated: 4:00
